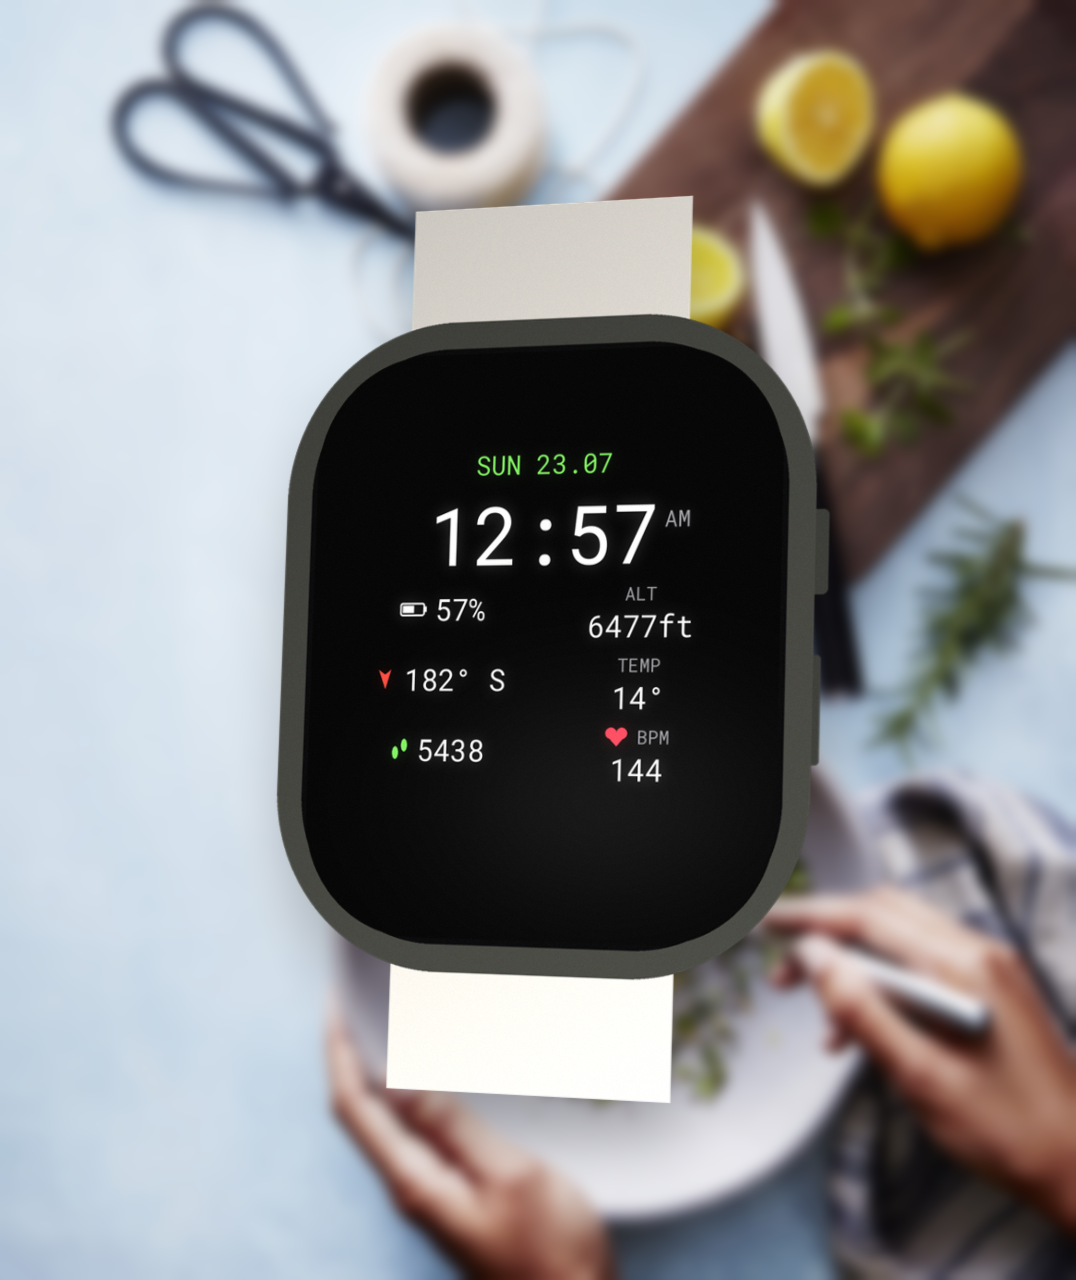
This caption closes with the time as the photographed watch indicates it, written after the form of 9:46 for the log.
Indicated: 12:57
